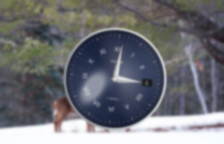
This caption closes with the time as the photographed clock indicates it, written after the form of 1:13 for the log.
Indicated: 3:01
